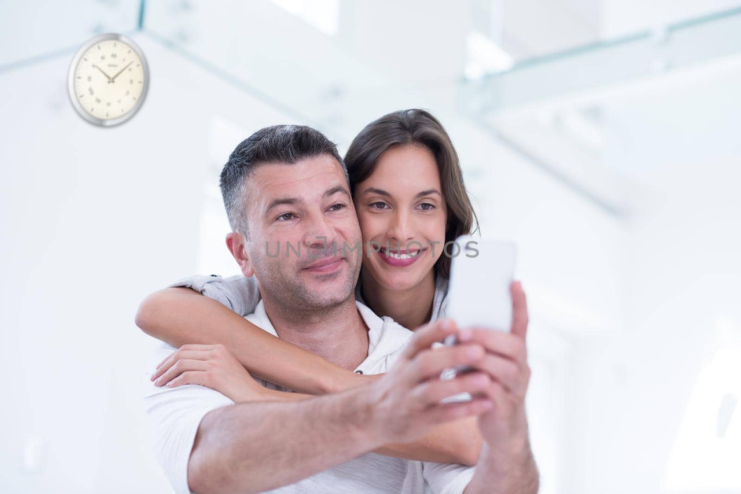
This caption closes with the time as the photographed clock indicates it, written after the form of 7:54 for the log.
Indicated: 10:08
